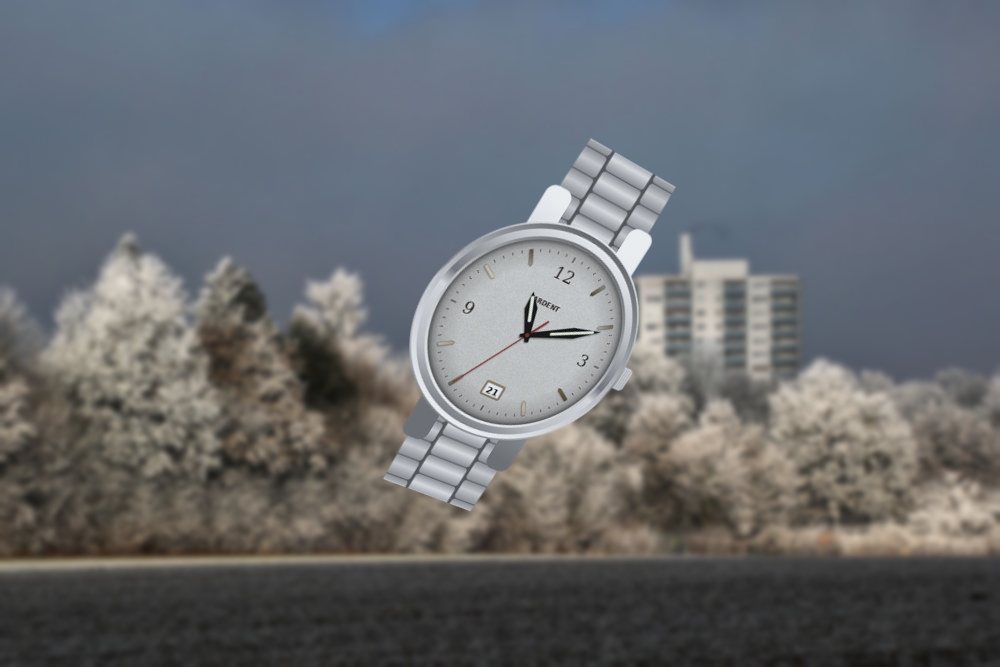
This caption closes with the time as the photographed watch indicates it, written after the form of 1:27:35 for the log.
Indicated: 11:10:35
